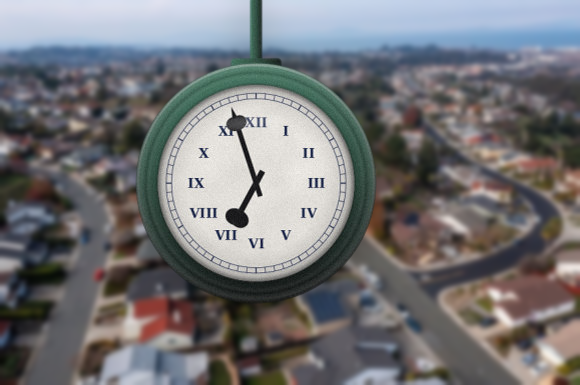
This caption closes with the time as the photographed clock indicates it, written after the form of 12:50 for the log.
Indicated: 6:57
